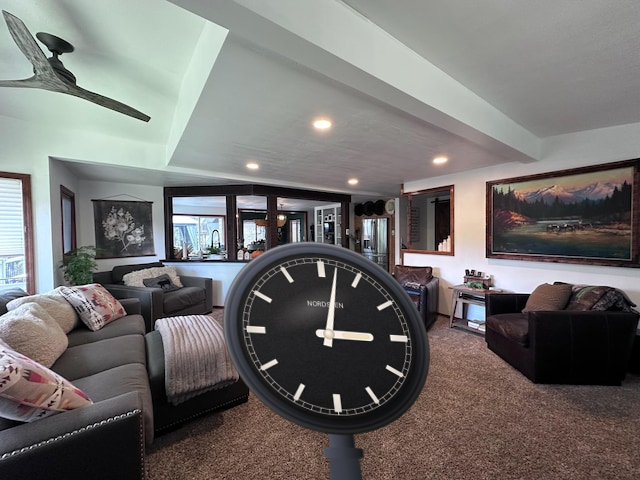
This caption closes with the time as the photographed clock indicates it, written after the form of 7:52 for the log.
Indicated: 3:02
